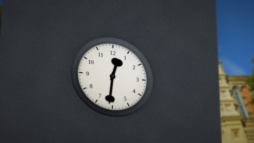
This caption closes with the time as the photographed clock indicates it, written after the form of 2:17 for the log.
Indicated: 12:31
